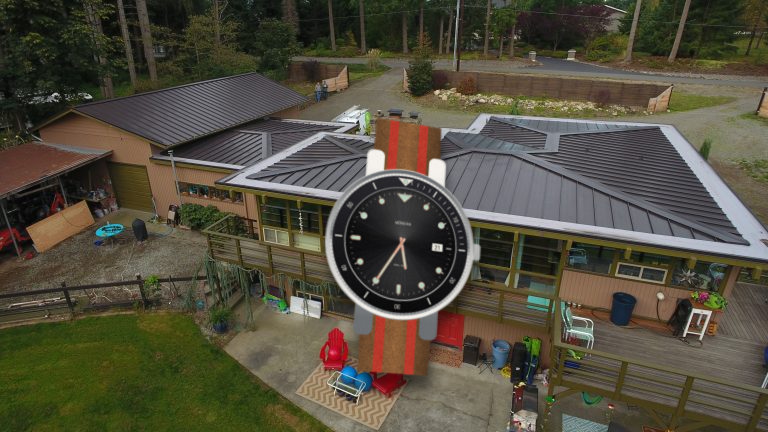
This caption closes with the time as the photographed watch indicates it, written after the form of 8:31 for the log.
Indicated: 5:35
